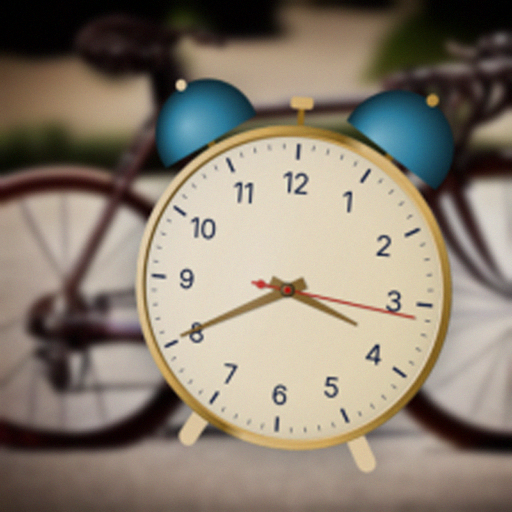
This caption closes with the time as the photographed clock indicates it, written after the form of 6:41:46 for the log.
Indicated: 3:40:16
